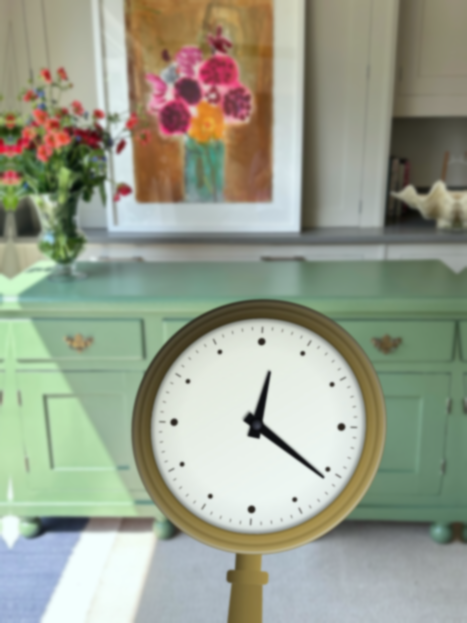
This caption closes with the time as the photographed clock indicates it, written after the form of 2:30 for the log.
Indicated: 12:21
